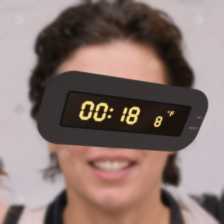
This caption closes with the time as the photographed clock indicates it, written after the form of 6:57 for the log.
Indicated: 0:18
